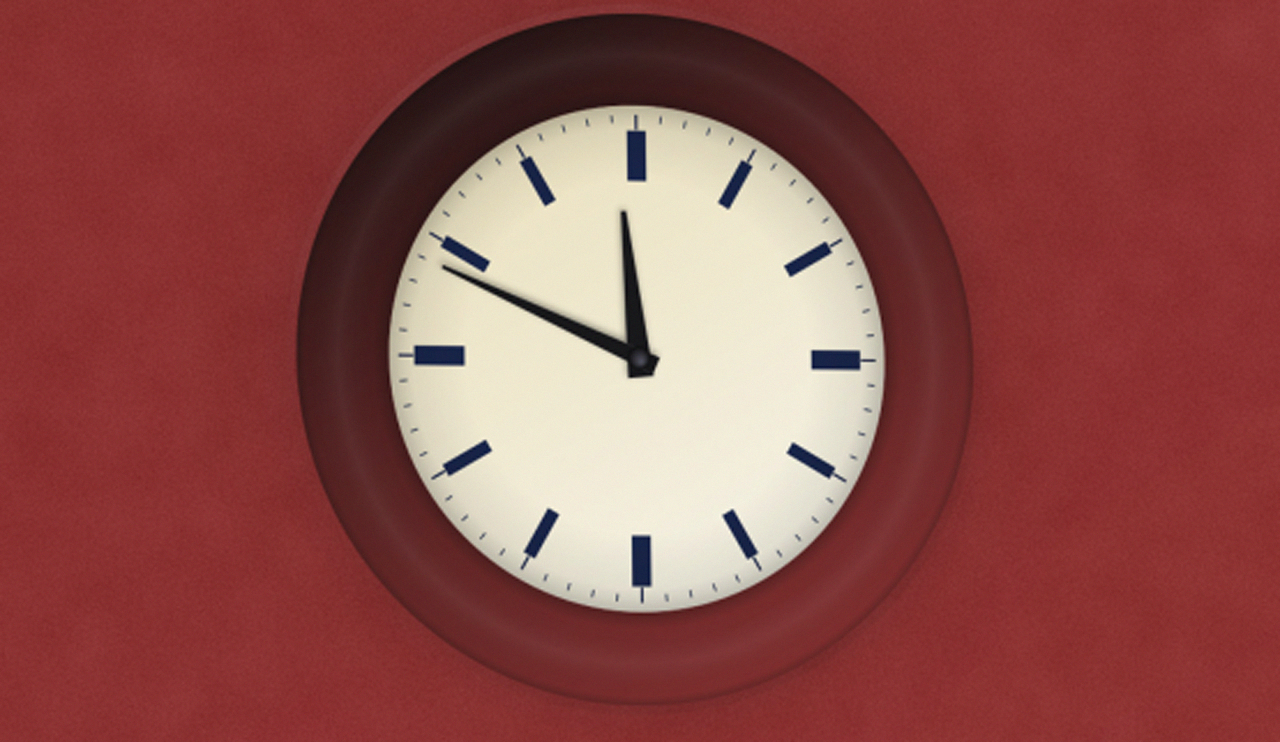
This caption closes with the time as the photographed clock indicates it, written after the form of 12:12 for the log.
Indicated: 11:49
